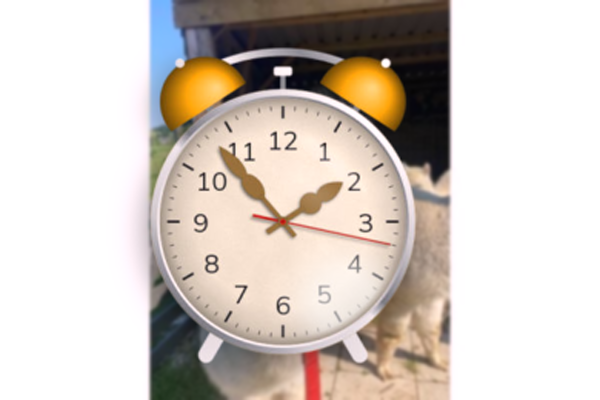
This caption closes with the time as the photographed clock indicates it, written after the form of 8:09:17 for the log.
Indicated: 1:53:17
